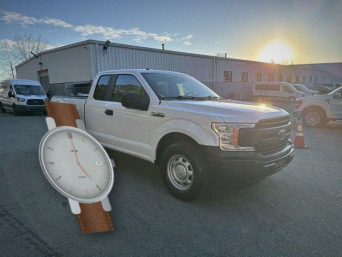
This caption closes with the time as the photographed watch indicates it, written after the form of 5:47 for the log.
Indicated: 5:00
